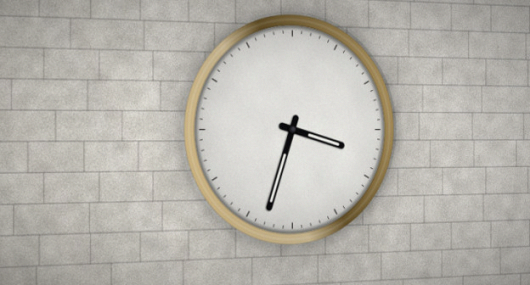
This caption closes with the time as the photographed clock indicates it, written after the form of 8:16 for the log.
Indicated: 3:33
